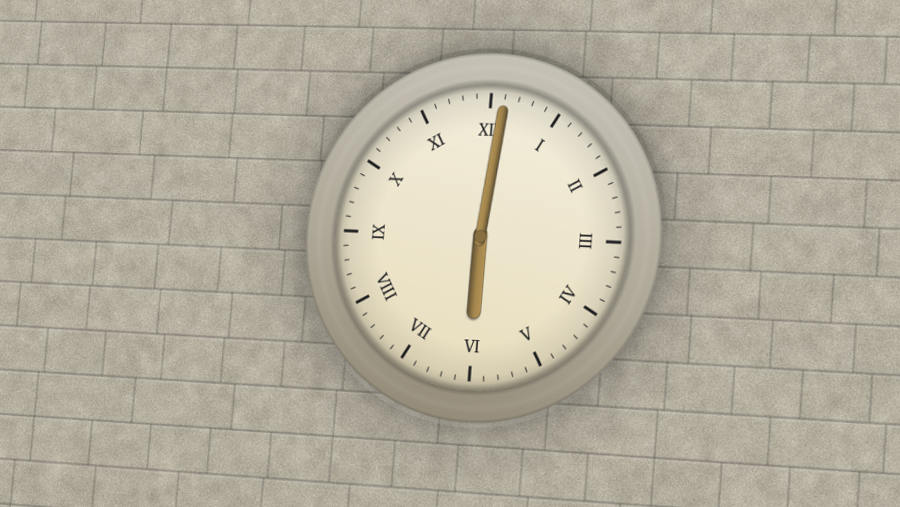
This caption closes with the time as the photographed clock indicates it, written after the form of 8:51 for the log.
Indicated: 6:01
